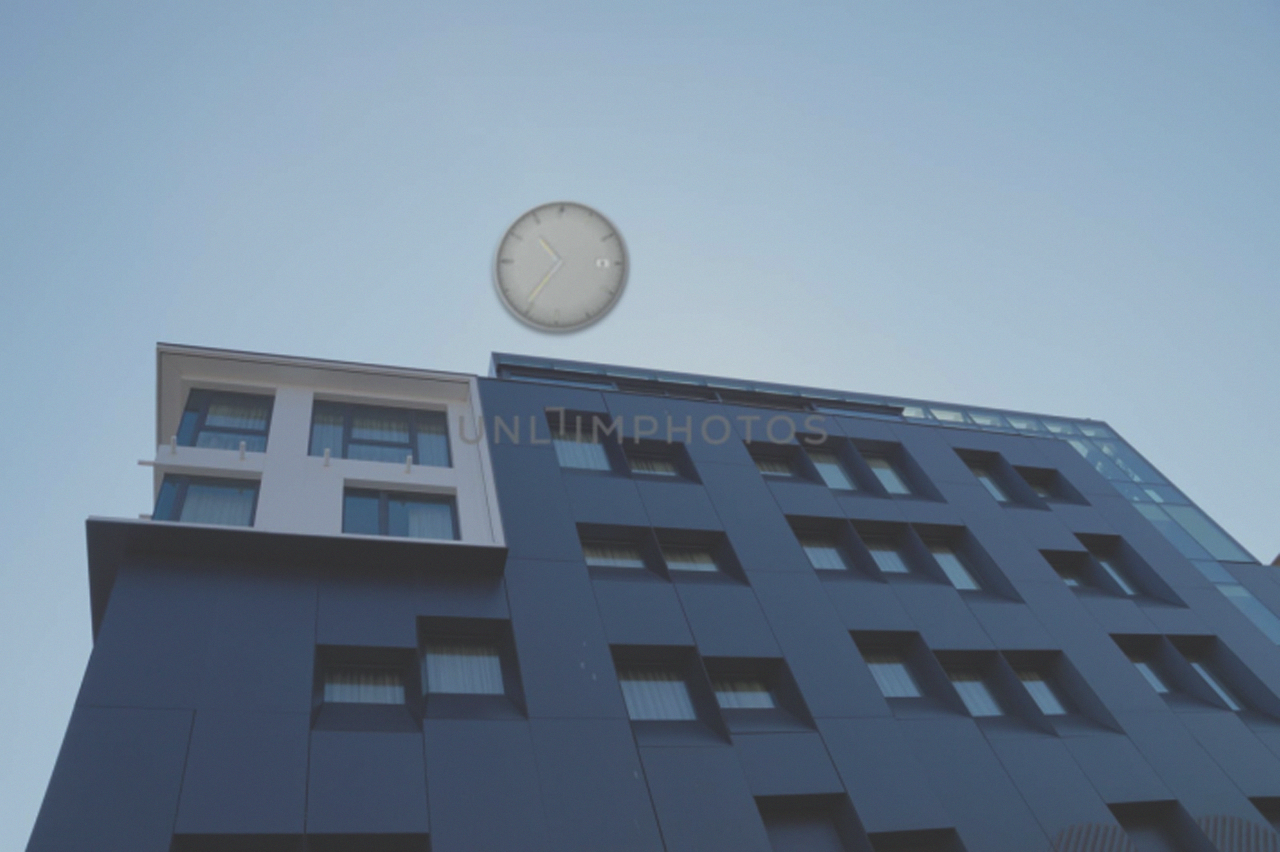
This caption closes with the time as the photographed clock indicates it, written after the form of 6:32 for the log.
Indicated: 10:36
